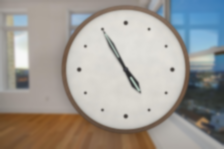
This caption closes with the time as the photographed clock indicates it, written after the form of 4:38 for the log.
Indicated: 4:55
